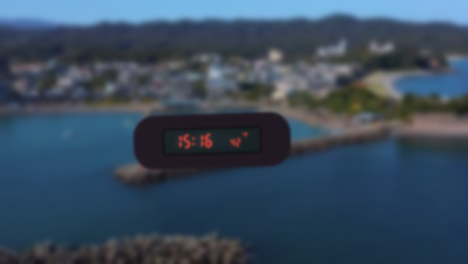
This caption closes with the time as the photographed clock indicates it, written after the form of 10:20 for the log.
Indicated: 15:16
